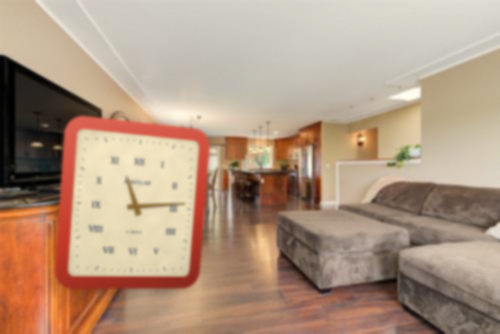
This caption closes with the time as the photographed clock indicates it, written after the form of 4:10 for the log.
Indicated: 11:14
